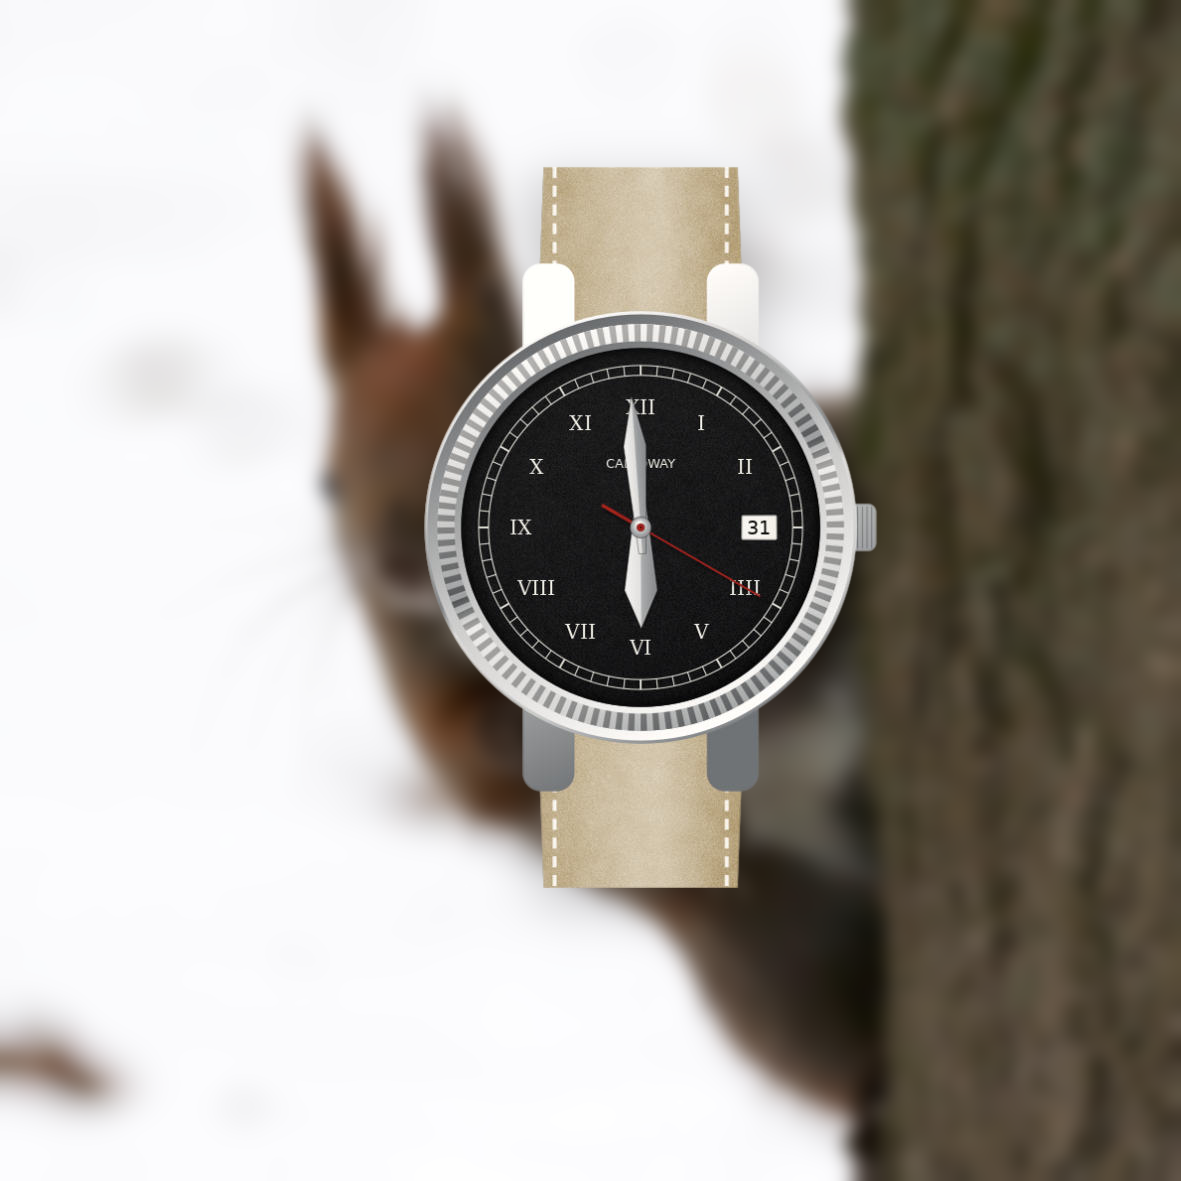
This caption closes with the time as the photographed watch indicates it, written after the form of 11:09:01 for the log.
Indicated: 5:59:20
